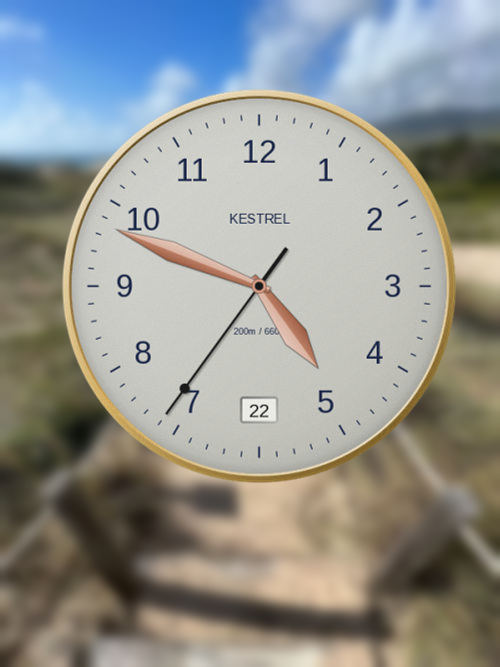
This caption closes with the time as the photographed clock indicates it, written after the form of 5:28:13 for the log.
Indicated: 4:48:36
